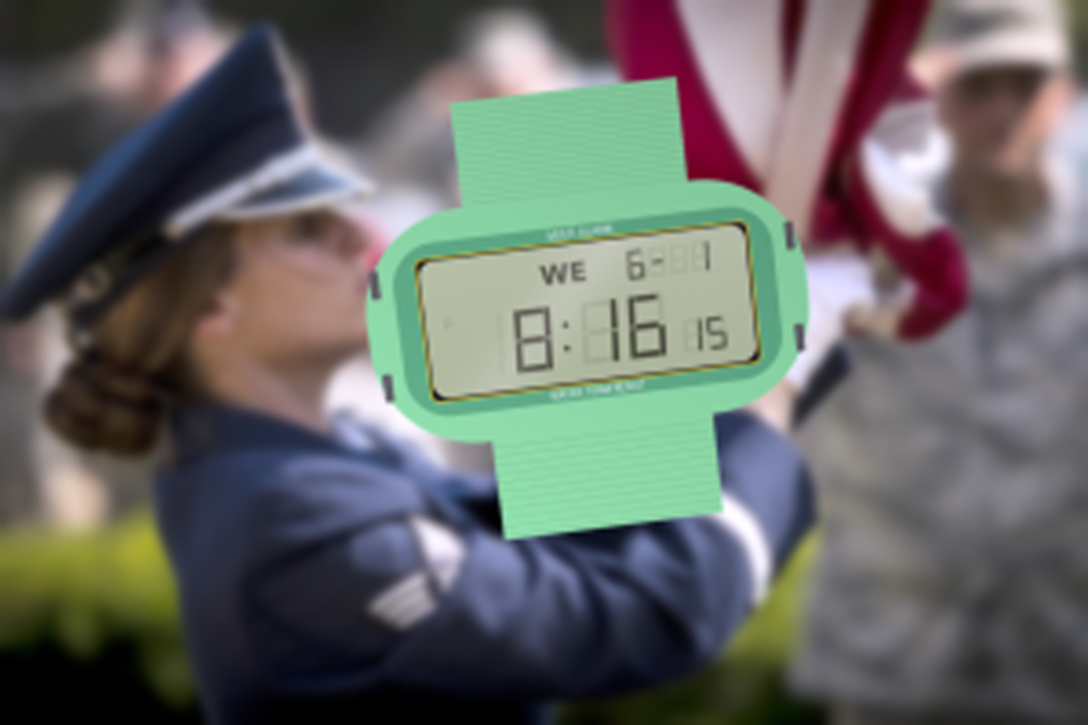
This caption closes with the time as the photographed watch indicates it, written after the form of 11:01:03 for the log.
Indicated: 8:16:15
